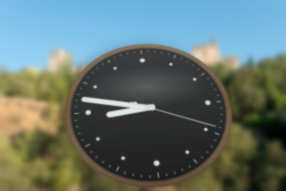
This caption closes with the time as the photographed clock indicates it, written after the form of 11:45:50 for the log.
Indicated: 8:47:19
